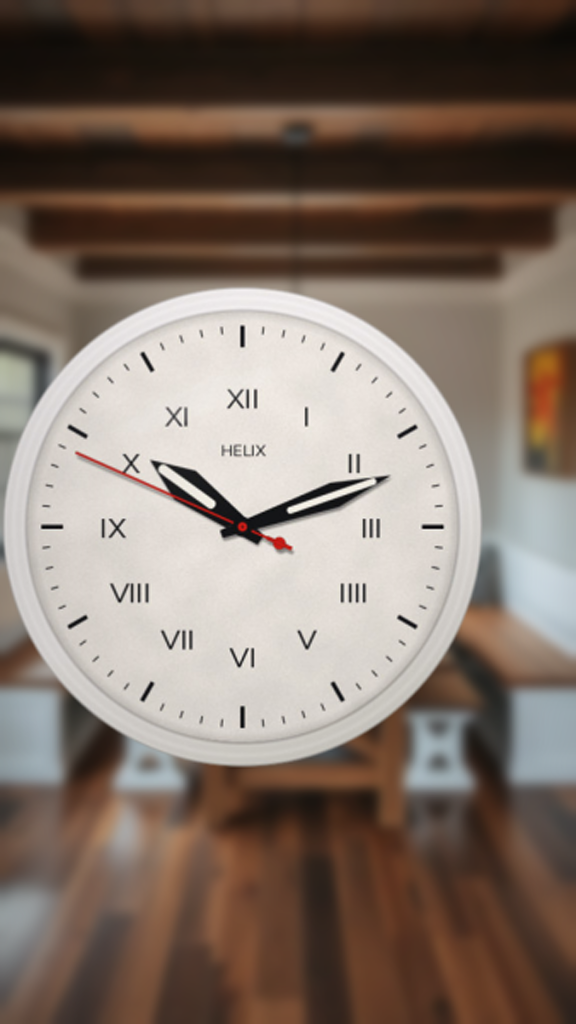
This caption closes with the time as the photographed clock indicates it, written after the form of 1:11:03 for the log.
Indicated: 10:11:49
